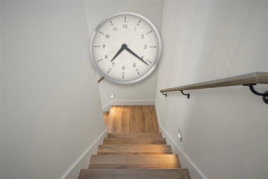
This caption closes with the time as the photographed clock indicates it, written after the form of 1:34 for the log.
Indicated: 7:21
